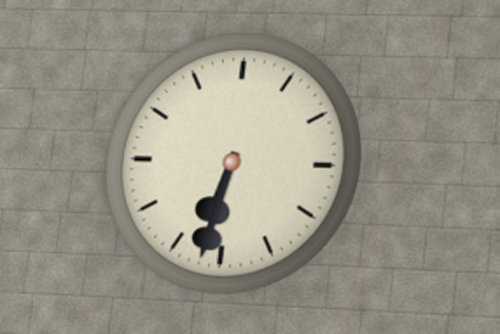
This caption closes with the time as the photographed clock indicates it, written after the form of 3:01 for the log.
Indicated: 6:32
